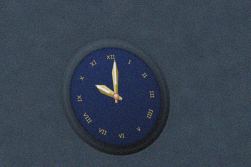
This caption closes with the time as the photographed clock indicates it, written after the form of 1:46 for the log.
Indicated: 10:01
